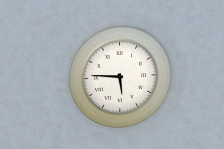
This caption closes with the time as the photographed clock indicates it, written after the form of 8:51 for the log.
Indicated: 5:46
